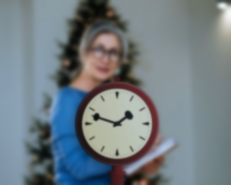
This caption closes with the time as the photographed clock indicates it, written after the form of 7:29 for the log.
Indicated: 1:48
